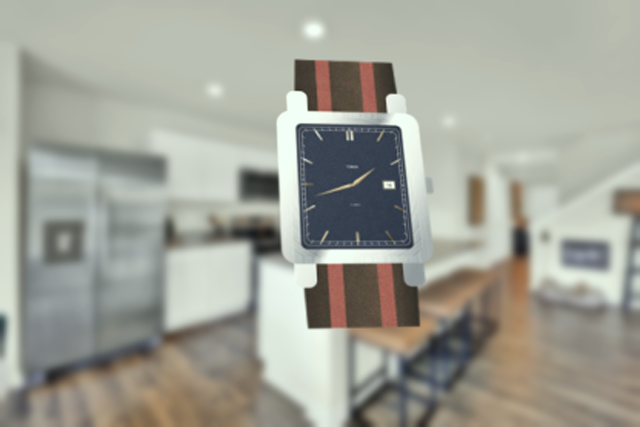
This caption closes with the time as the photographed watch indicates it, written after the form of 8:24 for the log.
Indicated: 1:42
